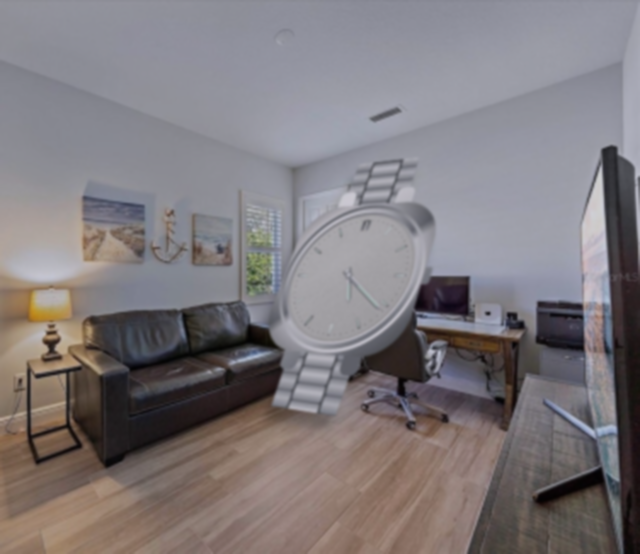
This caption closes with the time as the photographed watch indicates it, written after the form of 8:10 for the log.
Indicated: 5:21
